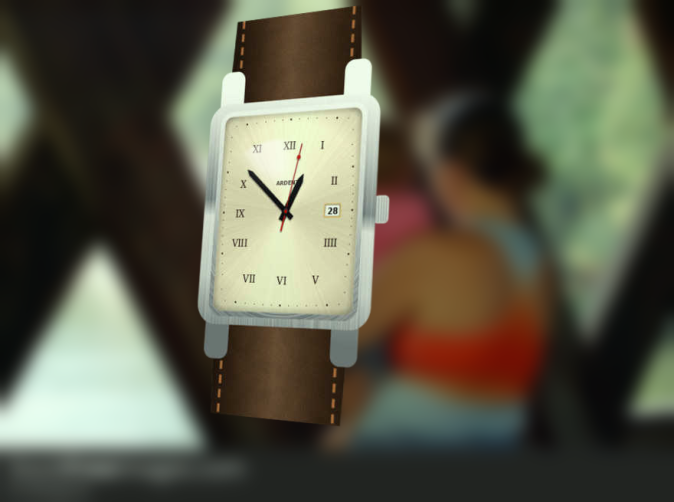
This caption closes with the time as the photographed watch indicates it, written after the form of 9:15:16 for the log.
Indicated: 12:52:02
